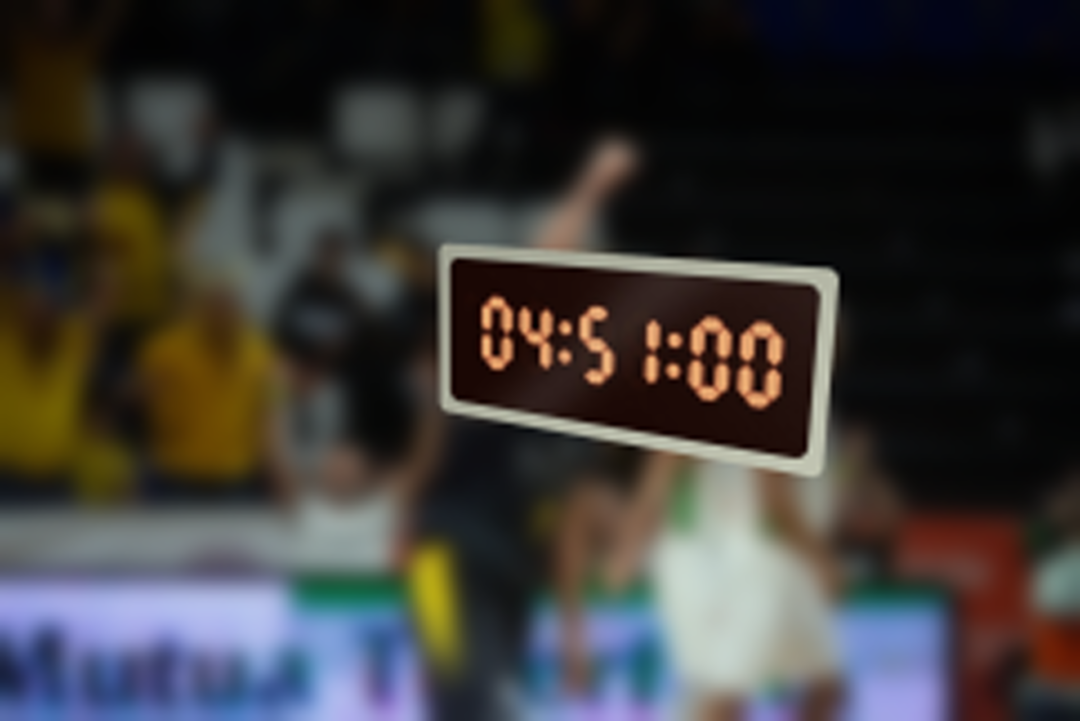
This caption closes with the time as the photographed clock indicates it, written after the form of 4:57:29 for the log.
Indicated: 4:51:00
